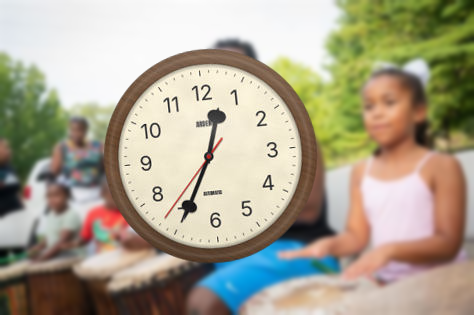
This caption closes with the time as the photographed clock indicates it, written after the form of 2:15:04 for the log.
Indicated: 12:34:37
